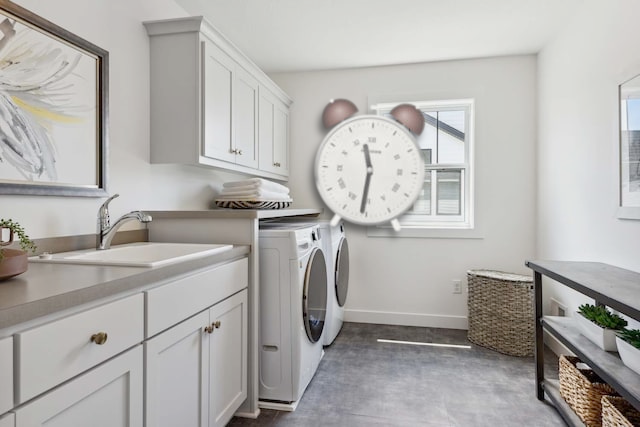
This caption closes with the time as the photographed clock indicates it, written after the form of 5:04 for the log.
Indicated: 11:31
